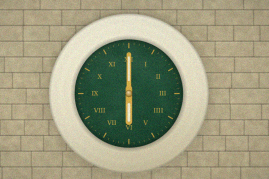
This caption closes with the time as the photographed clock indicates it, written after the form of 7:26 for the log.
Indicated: 6:00
